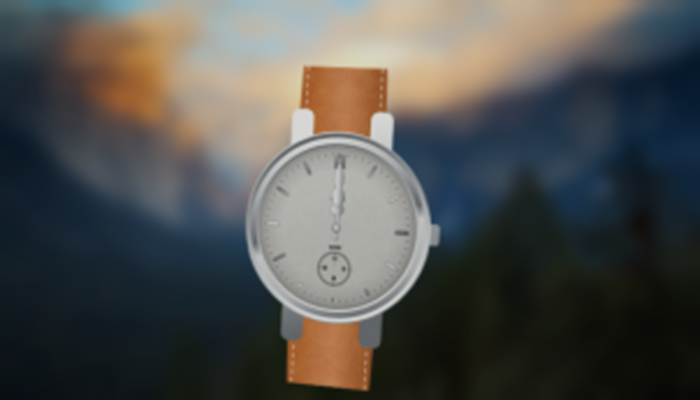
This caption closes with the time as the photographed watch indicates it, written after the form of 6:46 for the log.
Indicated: 12:00
